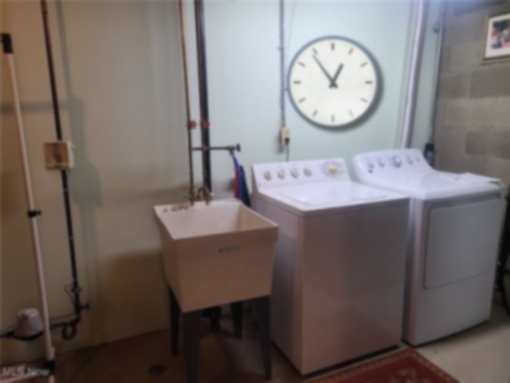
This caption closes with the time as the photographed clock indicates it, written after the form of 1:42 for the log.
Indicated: 12:54
